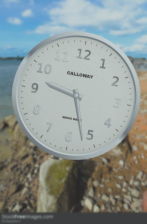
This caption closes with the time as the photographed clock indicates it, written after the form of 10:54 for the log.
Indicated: 9:27
